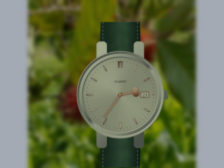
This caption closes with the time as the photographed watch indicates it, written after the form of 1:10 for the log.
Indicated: 2:36
